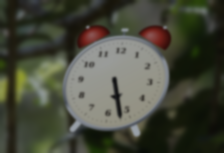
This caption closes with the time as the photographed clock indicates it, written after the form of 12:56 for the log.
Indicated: 5:27
